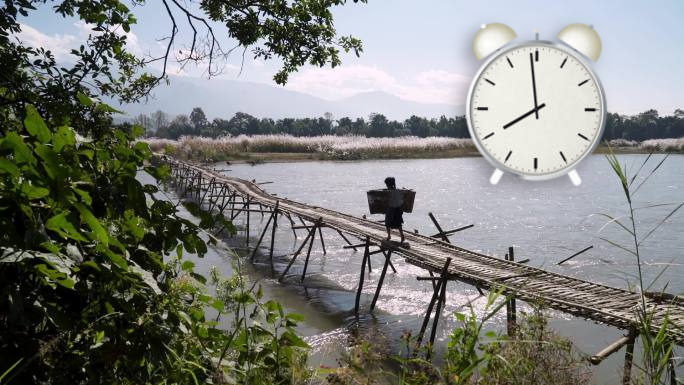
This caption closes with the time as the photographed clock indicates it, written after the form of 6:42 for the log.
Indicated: 7:59
